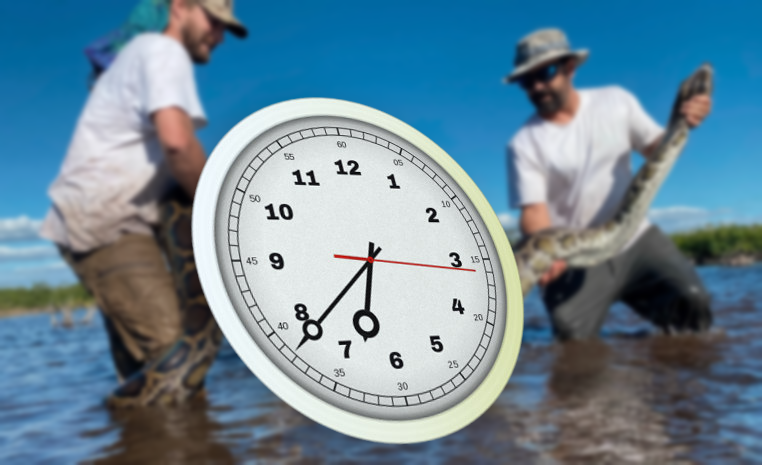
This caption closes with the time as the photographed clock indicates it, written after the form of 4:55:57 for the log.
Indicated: 6:38:16
